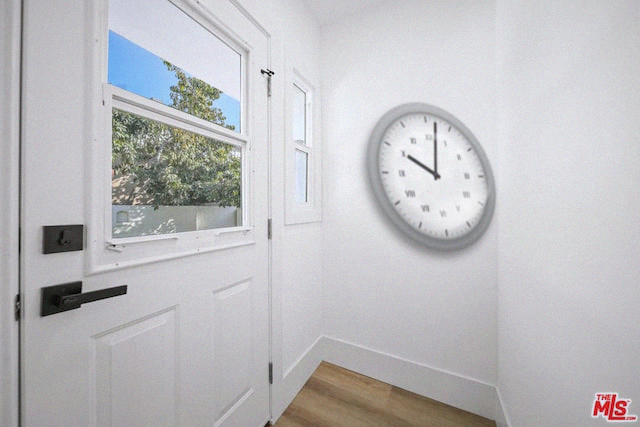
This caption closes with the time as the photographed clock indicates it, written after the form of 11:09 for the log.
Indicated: 10:02
